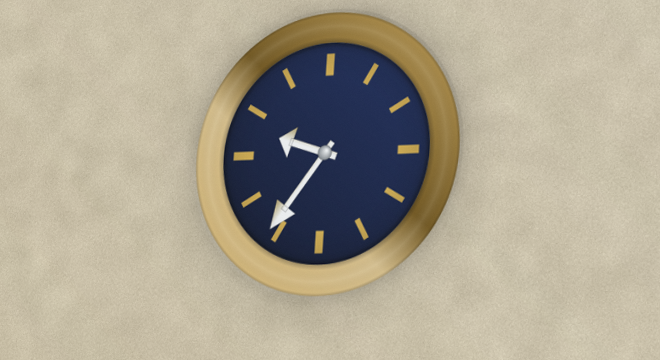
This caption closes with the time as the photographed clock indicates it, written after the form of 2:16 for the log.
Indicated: 9:36
